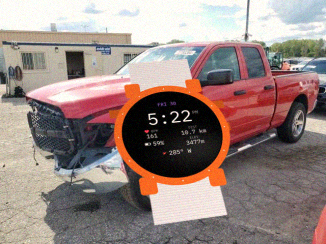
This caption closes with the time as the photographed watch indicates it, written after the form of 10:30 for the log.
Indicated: 5:22
